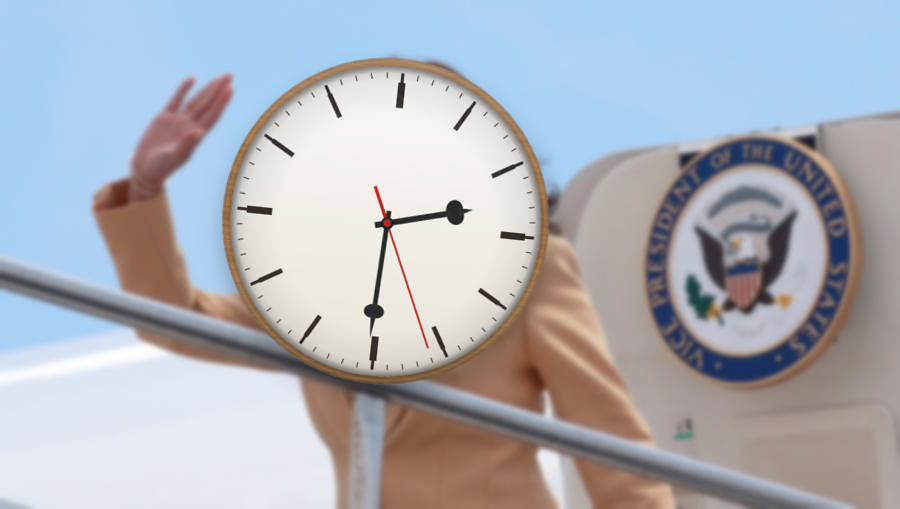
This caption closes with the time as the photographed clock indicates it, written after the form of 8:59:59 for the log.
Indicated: 2:30:26
